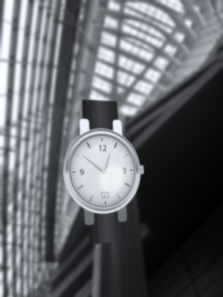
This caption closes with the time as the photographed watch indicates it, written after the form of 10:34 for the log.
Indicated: 12:51
